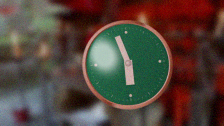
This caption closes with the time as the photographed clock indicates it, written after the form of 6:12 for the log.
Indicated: 5:57
